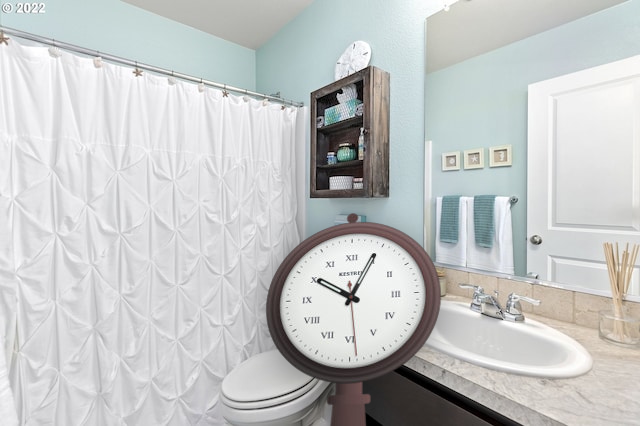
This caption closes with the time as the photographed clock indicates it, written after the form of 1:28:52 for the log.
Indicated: 10:04:29
